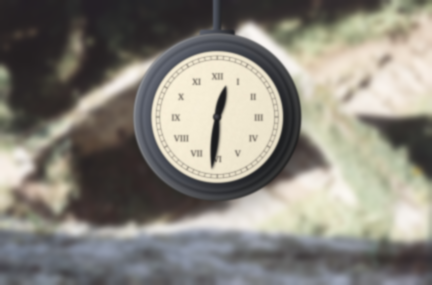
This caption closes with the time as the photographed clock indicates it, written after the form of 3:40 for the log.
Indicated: 12:31
